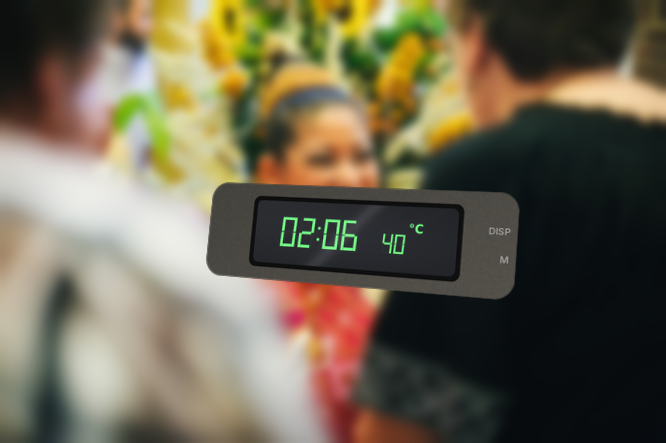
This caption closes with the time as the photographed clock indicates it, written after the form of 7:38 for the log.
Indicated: 2:06
